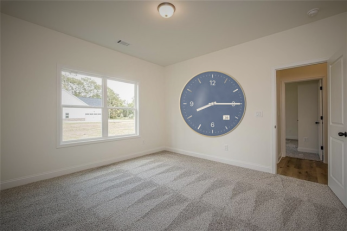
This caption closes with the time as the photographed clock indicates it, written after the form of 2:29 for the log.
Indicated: 8:15
